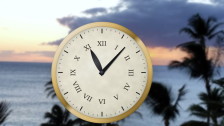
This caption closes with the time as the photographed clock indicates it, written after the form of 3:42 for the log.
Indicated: 11:07
